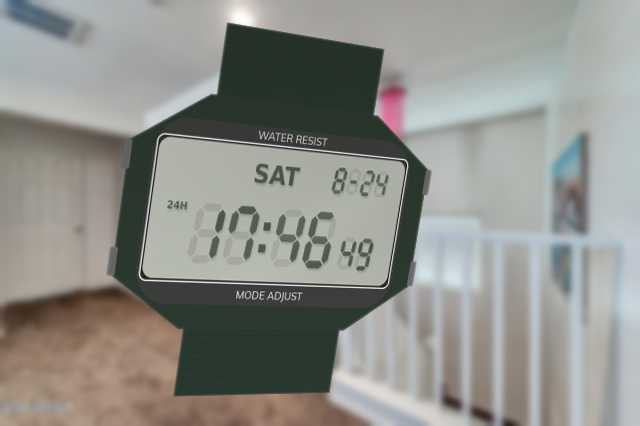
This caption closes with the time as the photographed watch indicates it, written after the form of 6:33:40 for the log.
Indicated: 17:46:49
